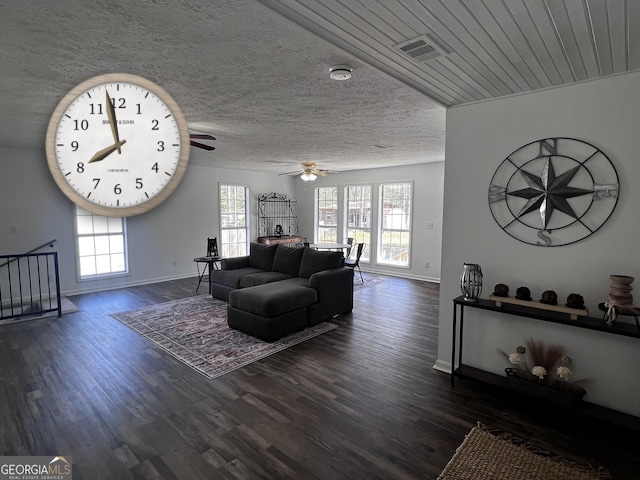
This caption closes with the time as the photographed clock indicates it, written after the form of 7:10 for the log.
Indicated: 7:58
